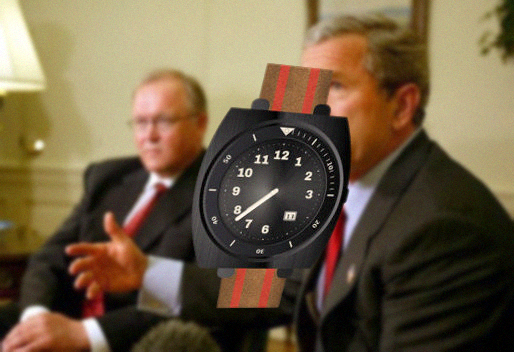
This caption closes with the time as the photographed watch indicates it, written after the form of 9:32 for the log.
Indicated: 7:38
